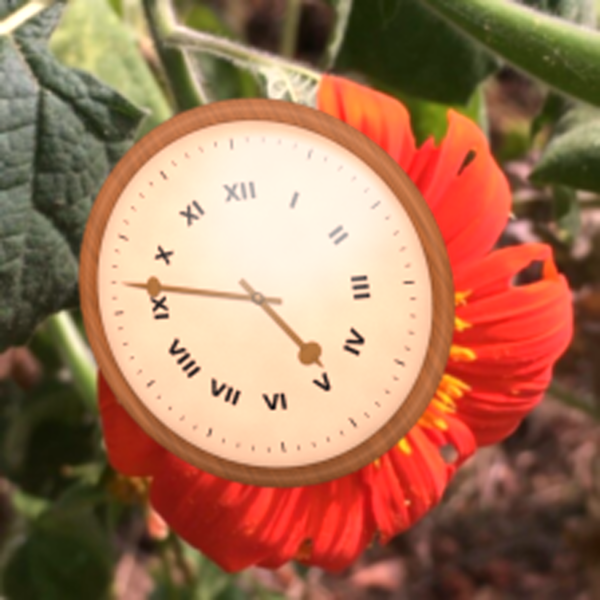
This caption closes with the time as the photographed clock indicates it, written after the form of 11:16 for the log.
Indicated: 4:47
